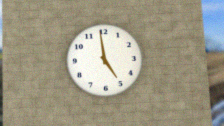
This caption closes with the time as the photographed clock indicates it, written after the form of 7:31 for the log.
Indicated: 4:59
